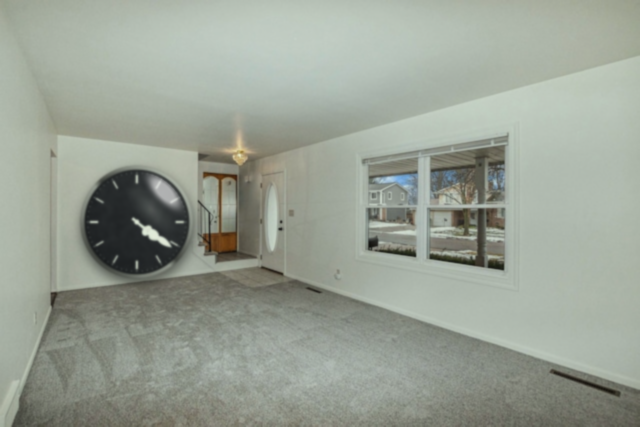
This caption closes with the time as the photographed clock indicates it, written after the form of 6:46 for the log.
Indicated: 4:21
